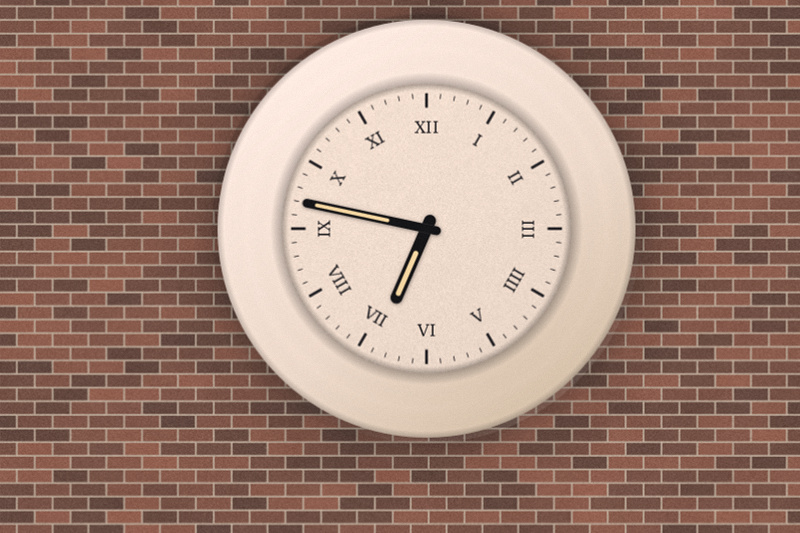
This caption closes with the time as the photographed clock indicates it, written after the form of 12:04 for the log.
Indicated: 6:47
